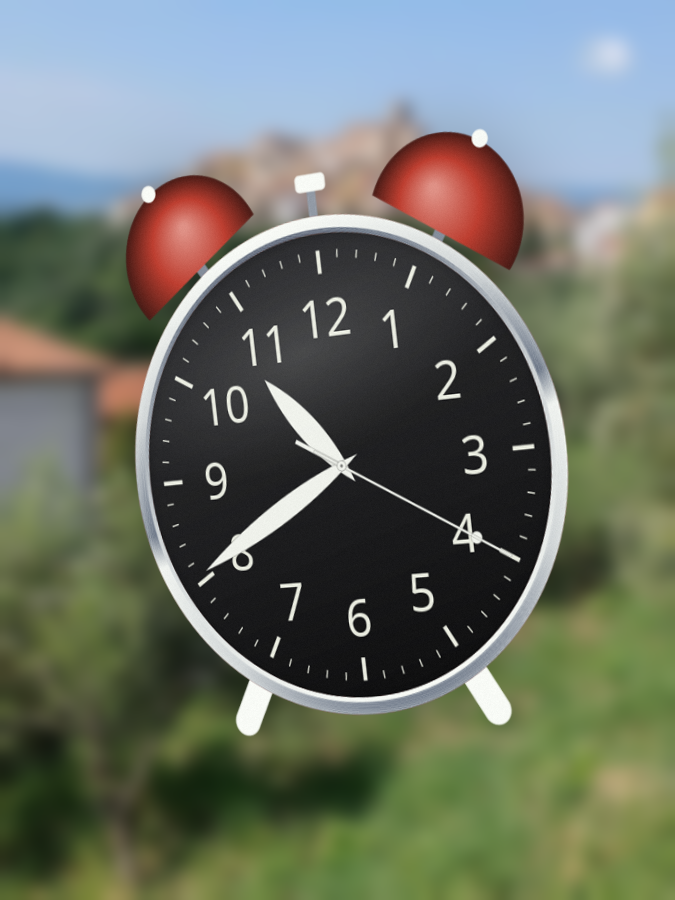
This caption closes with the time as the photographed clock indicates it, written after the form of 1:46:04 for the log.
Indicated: 10:40:20
